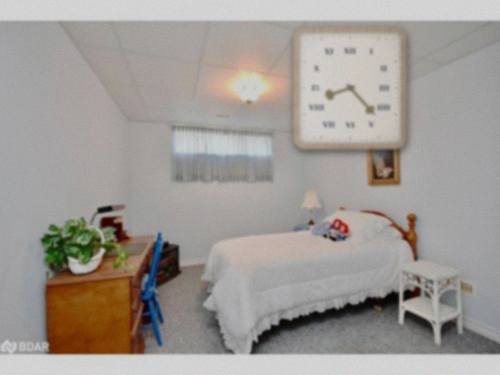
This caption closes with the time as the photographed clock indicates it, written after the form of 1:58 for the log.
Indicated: 8:23
